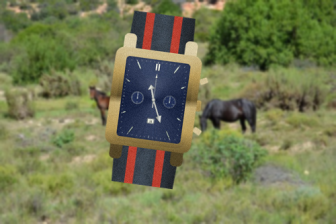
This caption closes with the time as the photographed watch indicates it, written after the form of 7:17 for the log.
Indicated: 11:26
